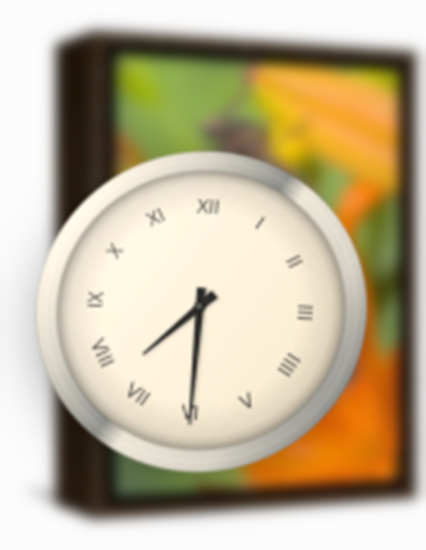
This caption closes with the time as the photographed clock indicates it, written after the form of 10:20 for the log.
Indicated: 7:30
